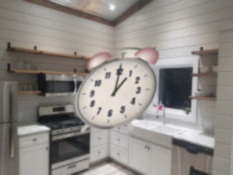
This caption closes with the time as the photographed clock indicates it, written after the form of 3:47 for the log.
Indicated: 1:00
